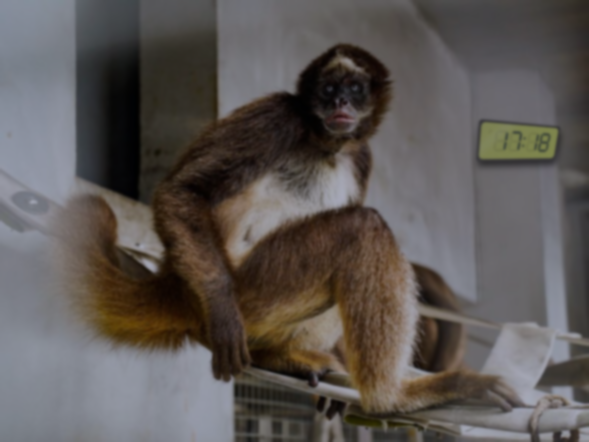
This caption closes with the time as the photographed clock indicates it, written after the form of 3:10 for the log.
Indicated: 17:18
